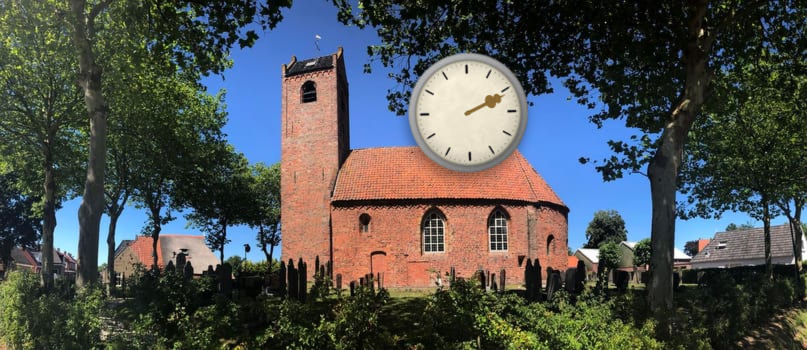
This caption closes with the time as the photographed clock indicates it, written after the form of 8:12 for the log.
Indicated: 2:11
